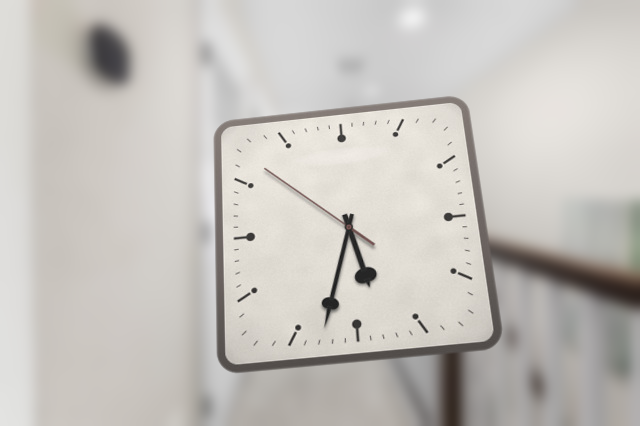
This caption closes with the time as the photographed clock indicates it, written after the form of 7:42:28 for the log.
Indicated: 5:32:52
